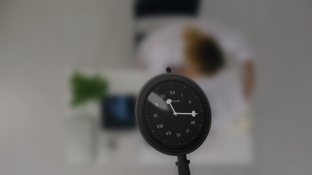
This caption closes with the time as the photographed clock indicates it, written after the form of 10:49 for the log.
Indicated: 11:16
